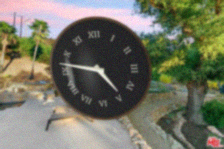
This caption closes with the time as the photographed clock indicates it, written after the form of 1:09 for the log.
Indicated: 4:47
